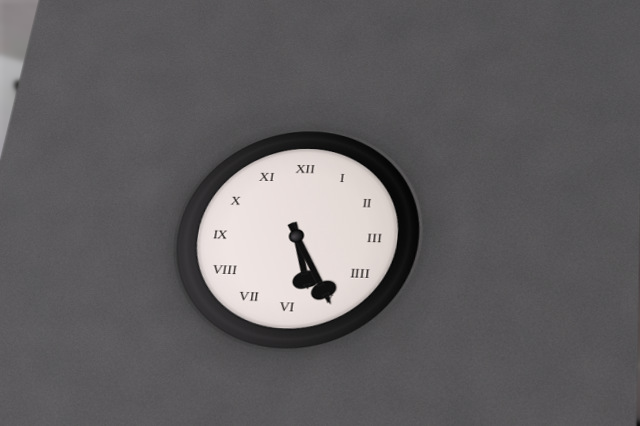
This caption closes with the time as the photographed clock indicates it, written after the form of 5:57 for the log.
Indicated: 5:25
